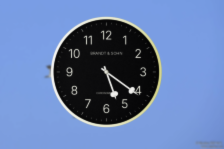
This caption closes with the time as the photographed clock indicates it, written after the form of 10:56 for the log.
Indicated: 5:21
